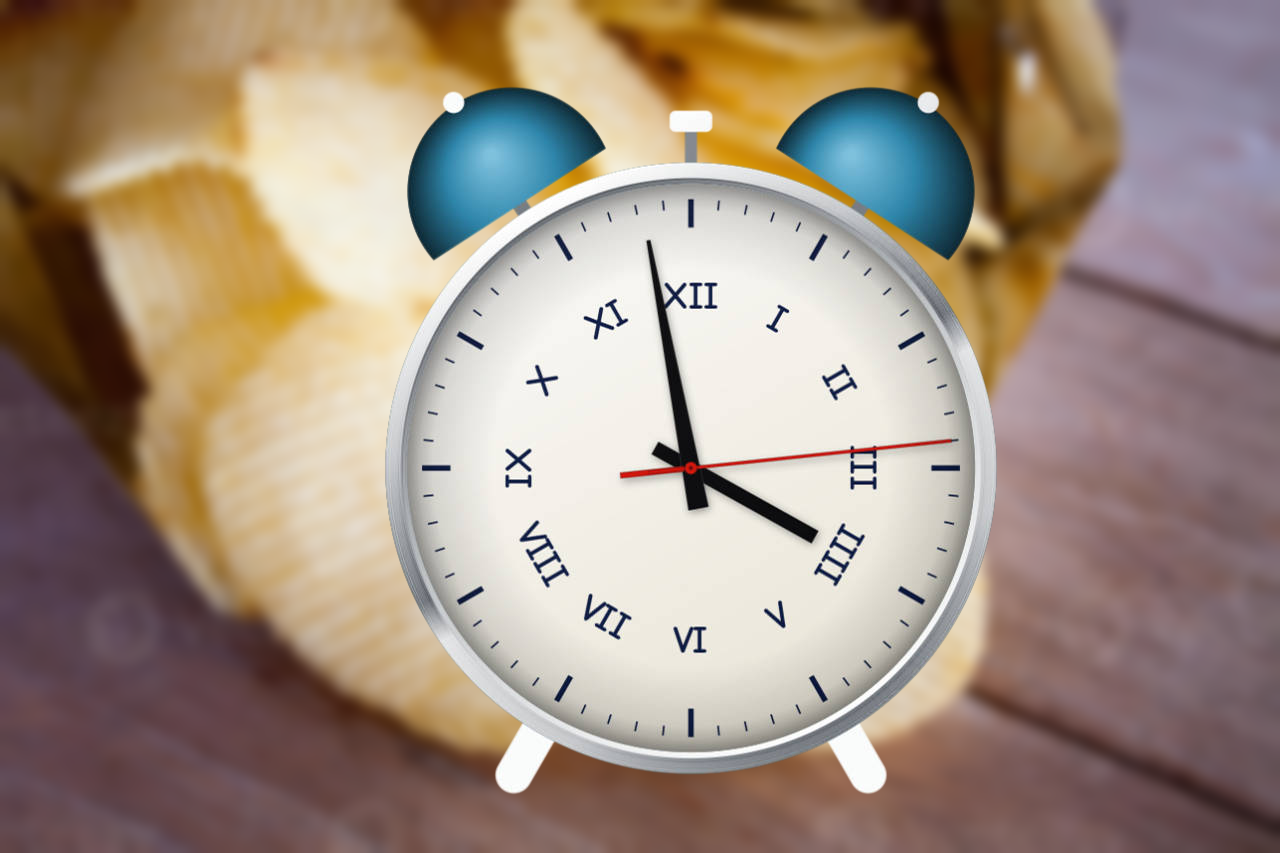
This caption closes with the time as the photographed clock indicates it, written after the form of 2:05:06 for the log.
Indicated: 3:58:14
